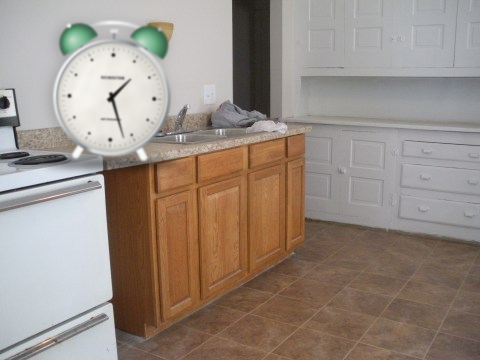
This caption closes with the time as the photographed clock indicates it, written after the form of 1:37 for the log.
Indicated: 1:27
